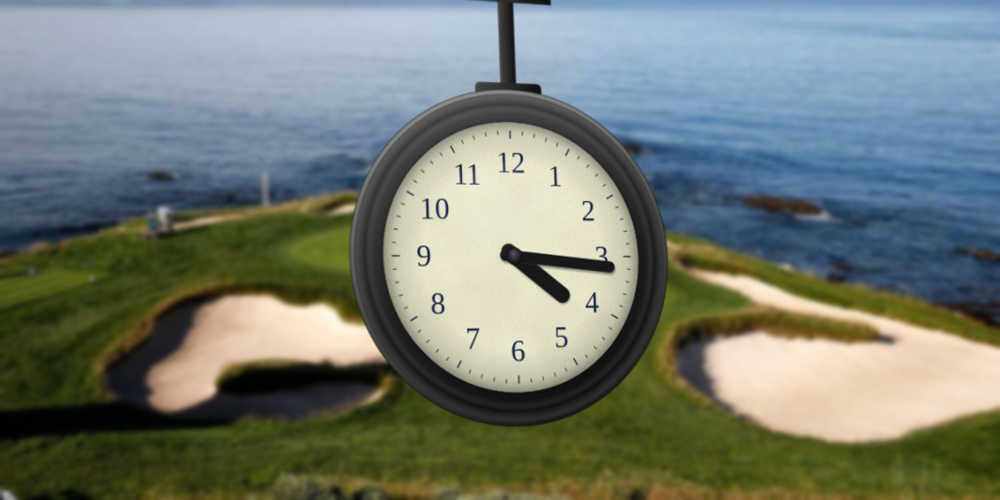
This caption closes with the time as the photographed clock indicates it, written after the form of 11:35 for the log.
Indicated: 4:16
